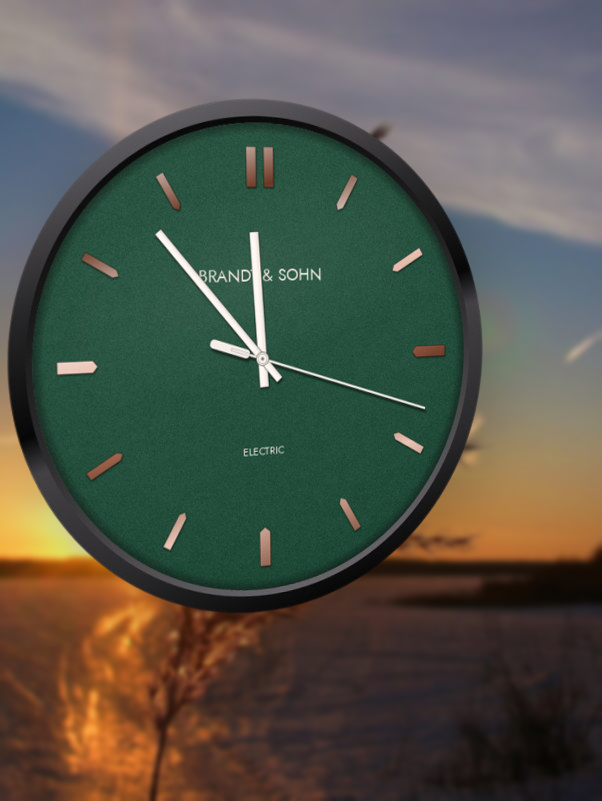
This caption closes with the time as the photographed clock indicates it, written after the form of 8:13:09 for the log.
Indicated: 11:53:18
